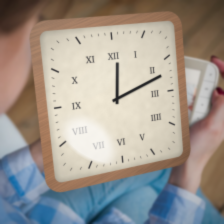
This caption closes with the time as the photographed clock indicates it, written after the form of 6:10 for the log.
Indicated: 12:12
